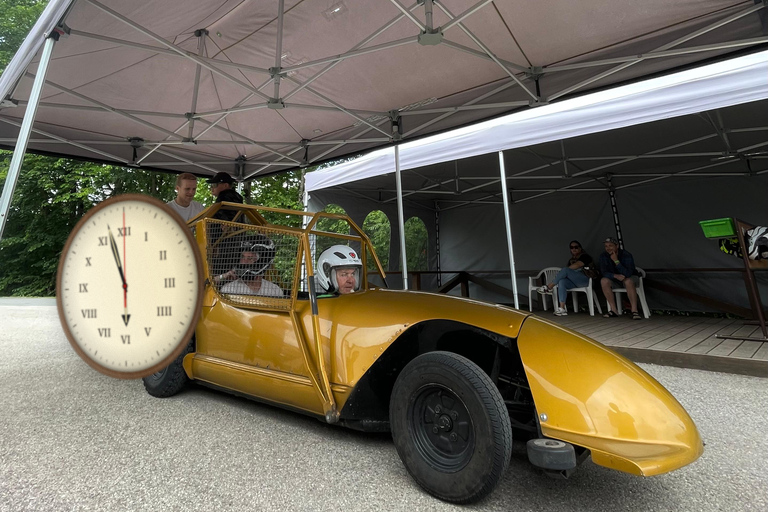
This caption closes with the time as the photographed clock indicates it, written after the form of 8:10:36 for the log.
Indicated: 5:57:00
